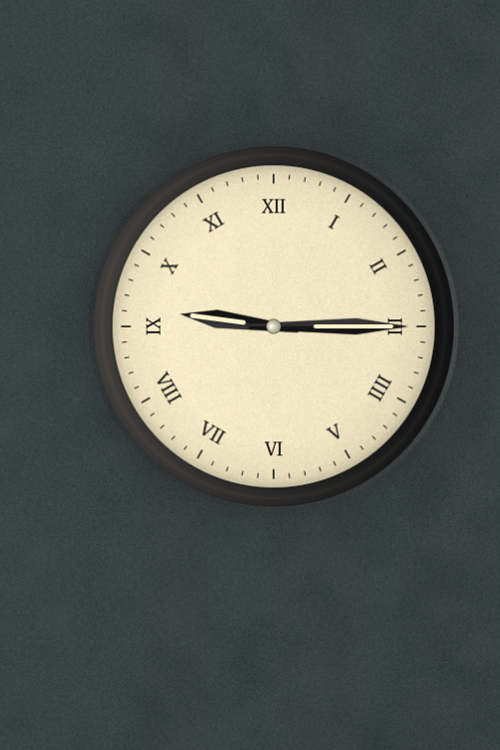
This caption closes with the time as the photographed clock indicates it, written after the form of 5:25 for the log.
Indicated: 9:15
